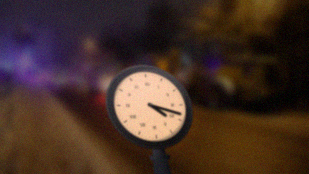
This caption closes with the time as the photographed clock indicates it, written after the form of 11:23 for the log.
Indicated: 4:18
